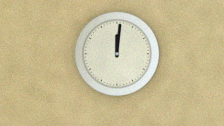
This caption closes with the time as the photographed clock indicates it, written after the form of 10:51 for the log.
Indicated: 12:01
